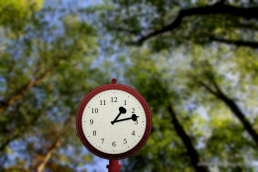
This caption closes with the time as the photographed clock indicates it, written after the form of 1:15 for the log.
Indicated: 1:13
